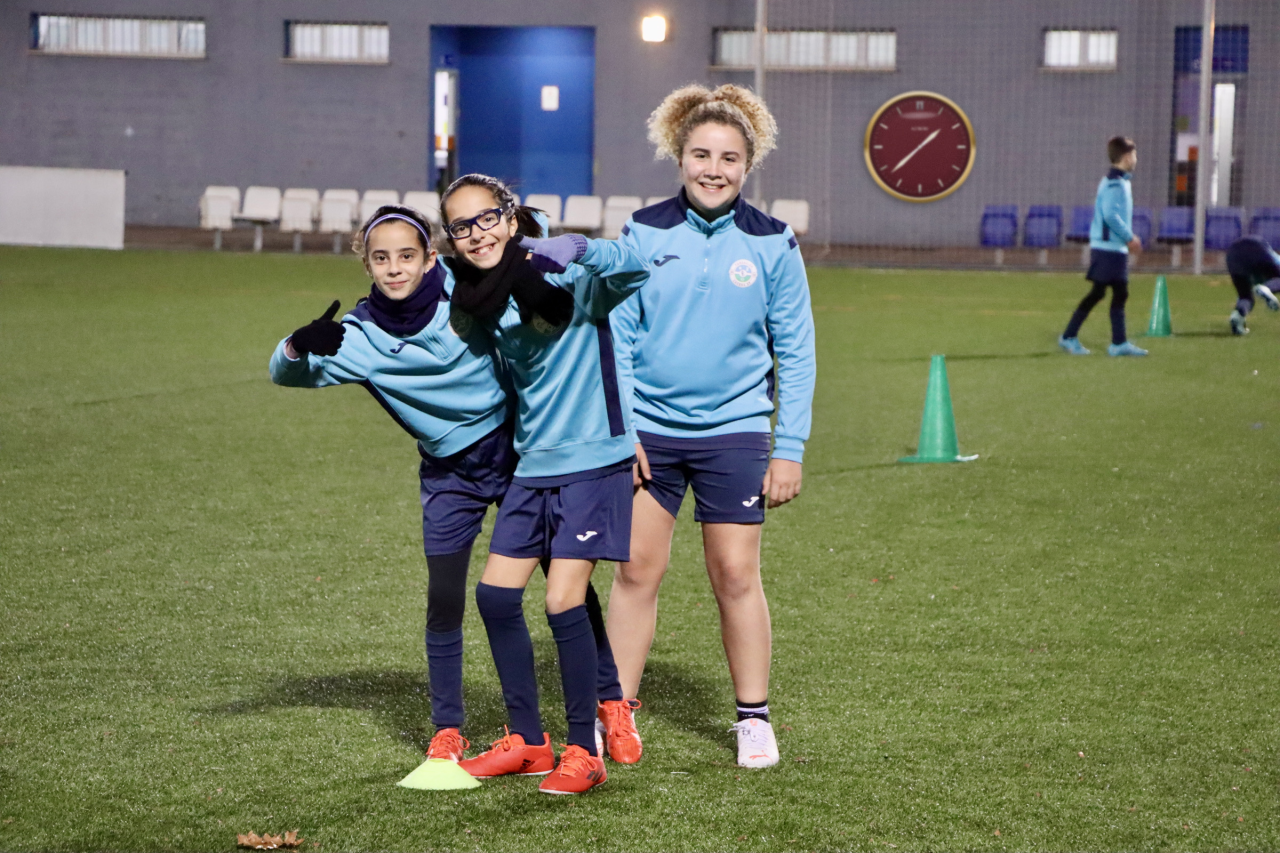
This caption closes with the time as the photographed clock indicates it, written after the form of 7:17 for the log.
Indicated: 1:38
